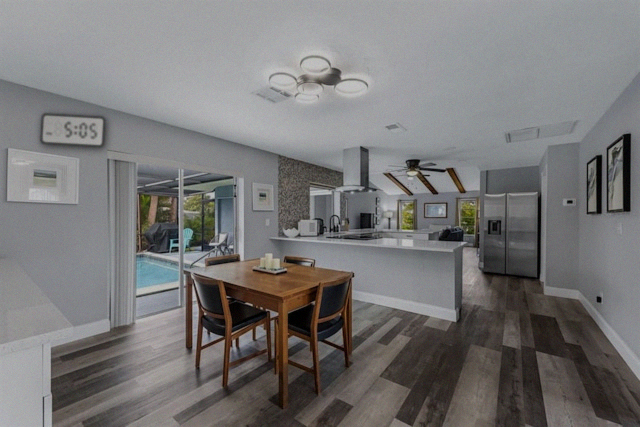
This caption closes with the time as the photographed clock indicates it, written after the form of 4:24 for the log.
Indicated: 5:05
